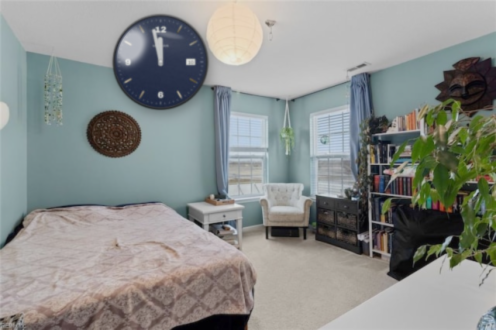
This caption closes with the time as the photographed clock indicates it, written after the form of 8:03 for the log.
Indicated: 11:58
